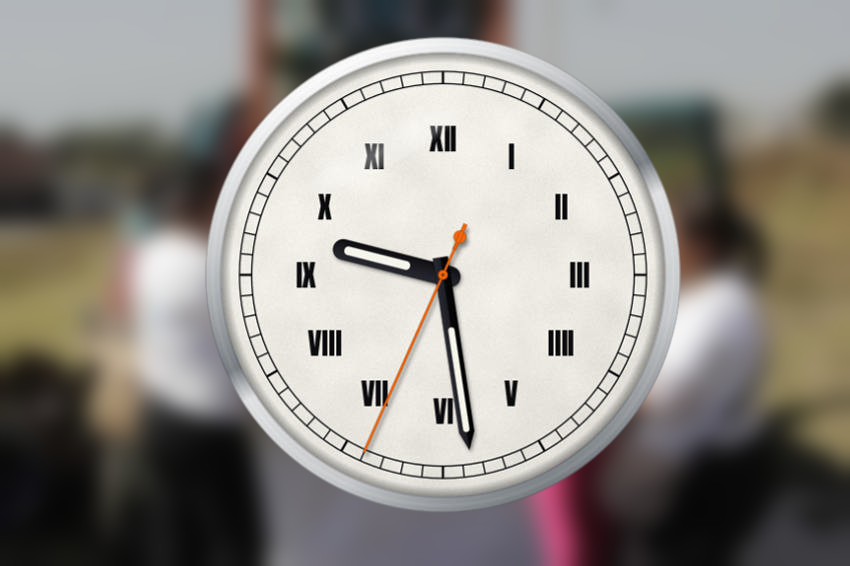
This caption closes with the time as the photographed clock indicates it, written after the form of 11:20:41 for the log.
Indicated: 9:28:34
